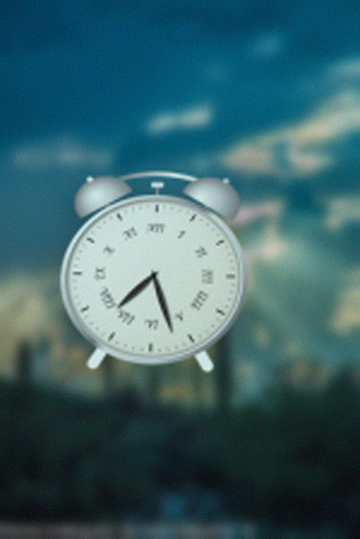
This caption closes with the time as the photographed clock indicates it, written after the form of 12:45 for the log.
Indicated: 7:27
